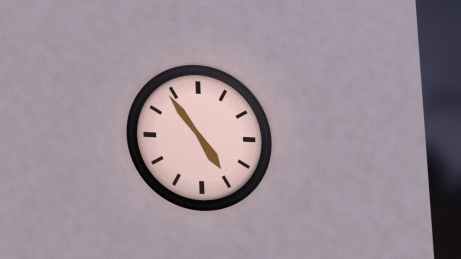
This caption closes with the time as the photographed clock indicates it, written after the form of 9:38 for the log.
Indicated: 4:54
